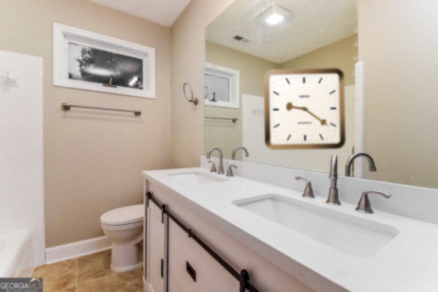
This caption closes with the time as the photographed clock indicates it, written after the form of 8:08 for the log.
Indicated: 9:21
